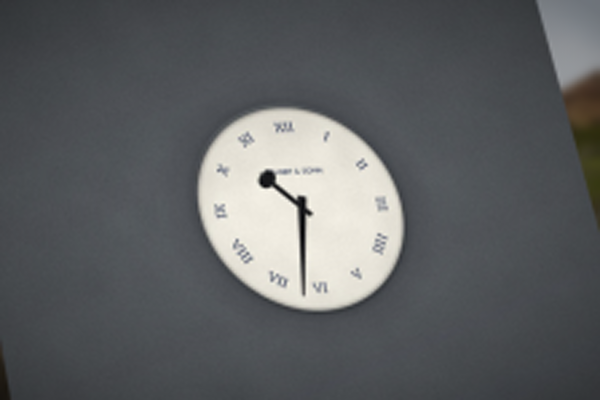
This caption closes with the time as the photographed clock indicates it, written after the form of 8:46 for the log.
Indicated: 10:32
